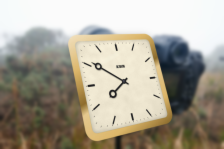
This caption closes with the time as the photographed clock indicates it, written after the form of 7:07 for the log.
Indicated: 7:51
